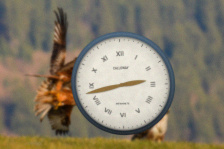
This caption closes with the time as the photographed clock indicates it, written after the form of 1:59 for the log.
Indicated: 2:43
